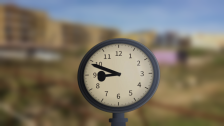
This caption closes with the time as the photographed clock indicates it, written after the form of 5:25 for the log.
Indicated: 8:49
